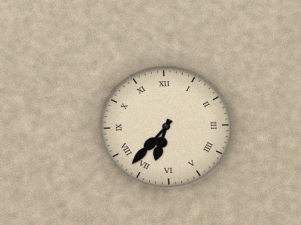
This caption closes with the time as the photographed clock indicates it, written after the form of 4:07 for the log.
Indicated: 6:37
